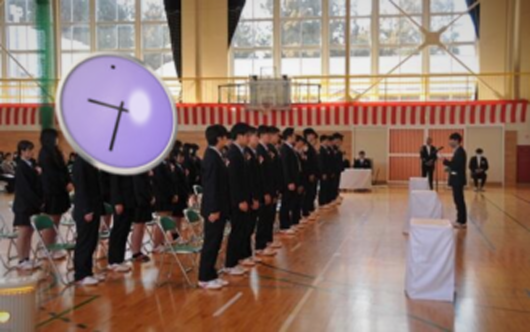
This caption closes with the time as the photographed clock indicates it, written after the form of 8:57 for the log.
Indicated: 9:34
